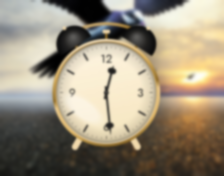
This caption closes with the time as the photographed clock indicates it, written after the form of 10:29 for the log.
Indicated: 12:29
